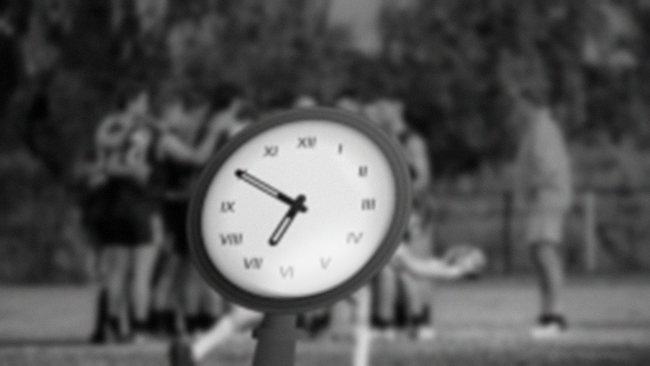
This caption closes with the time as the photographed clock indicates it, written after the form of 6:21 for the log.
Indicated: 6:50
